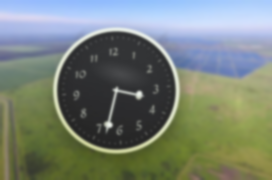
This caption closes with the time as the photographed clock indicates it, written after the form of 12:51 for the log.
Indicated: 3:33
